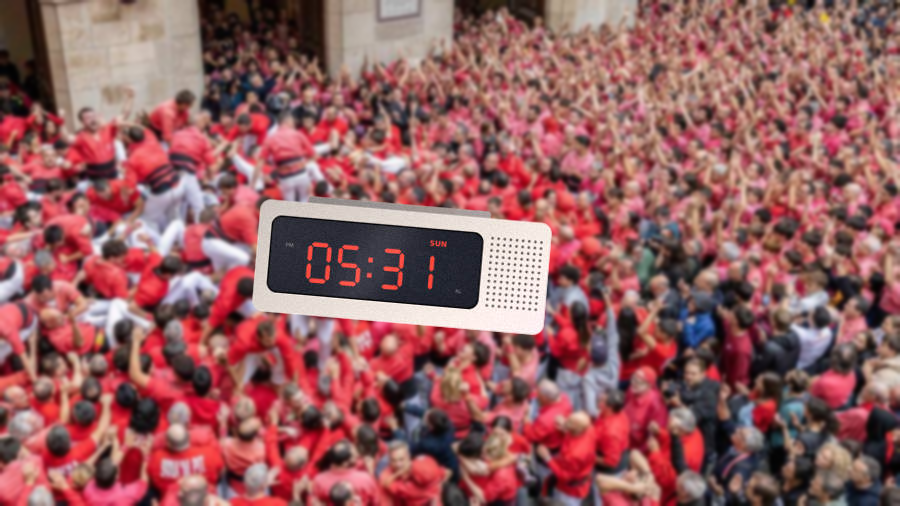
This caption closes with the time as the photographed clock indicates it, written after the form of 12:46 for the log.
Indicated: 5:31
